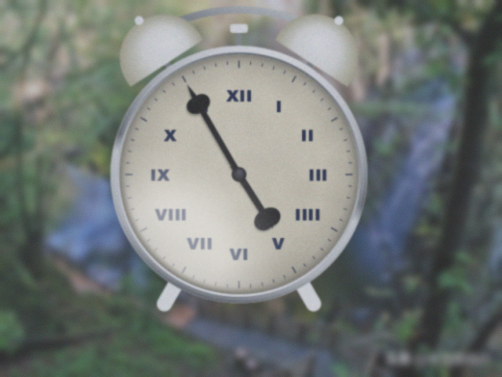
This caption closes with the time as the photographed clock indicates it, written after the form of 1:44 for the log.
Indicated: 4:55
